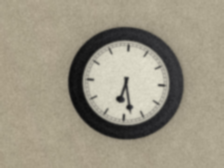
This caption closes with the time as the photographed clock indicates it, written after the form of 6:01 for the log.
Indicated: 6:28
